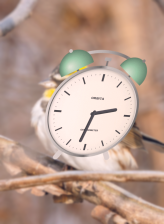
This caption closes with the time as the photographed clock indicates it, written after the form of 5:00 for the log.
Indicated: 2:32
